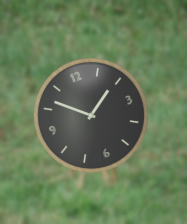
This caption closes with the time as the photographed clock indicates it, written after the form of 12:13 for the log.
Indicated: 1:52
